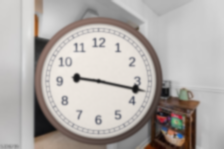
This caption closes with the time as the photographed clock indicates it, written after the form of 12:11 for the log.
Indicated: 9:17
